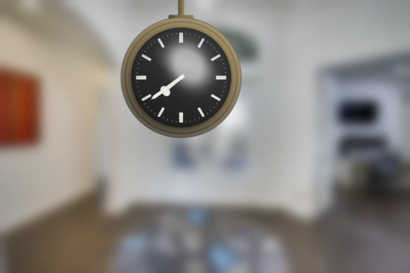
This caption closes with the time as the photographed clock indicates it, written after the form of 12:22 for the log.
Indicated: 7:39
